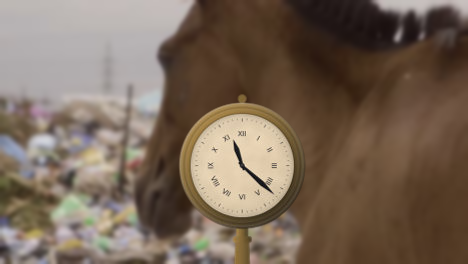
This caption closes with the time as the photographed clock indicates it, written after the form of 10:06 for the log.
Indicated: 11:22
